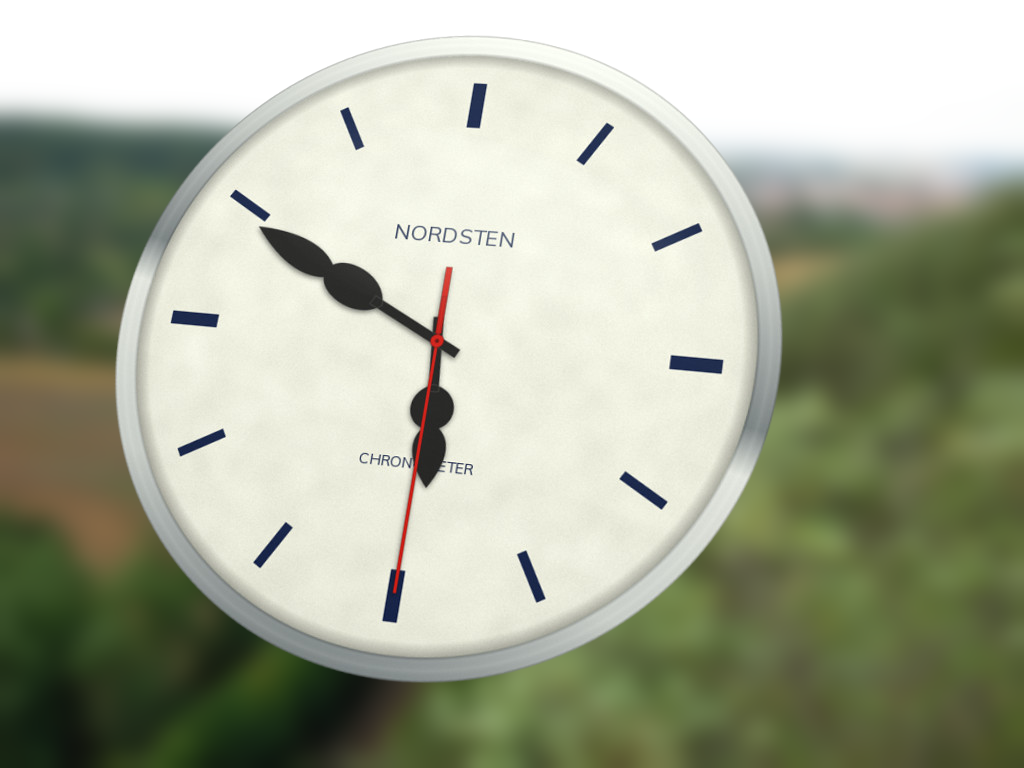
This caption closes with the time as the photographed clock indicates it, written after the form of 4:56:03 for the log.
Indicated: 5:49:30
